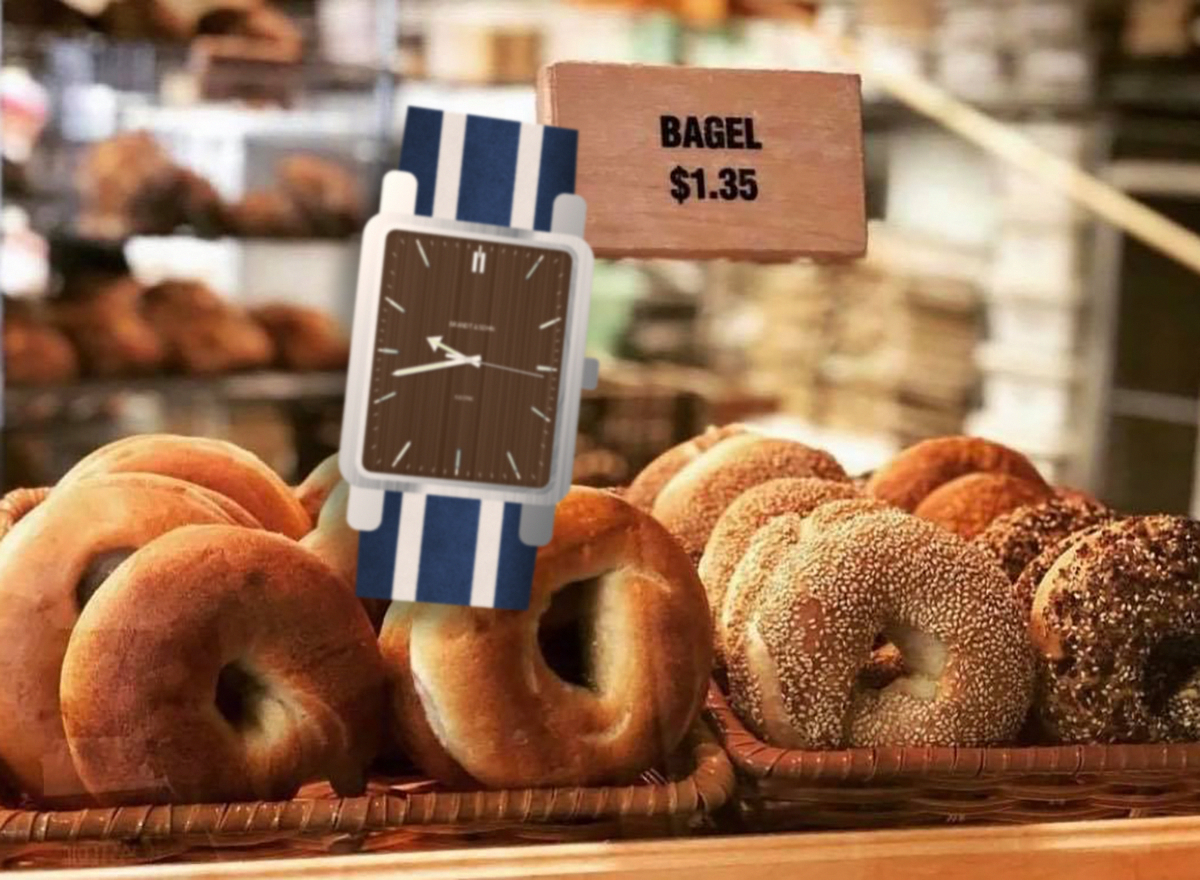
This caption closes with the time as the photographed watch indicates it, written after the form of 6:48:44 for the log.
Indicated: 9:42:16
